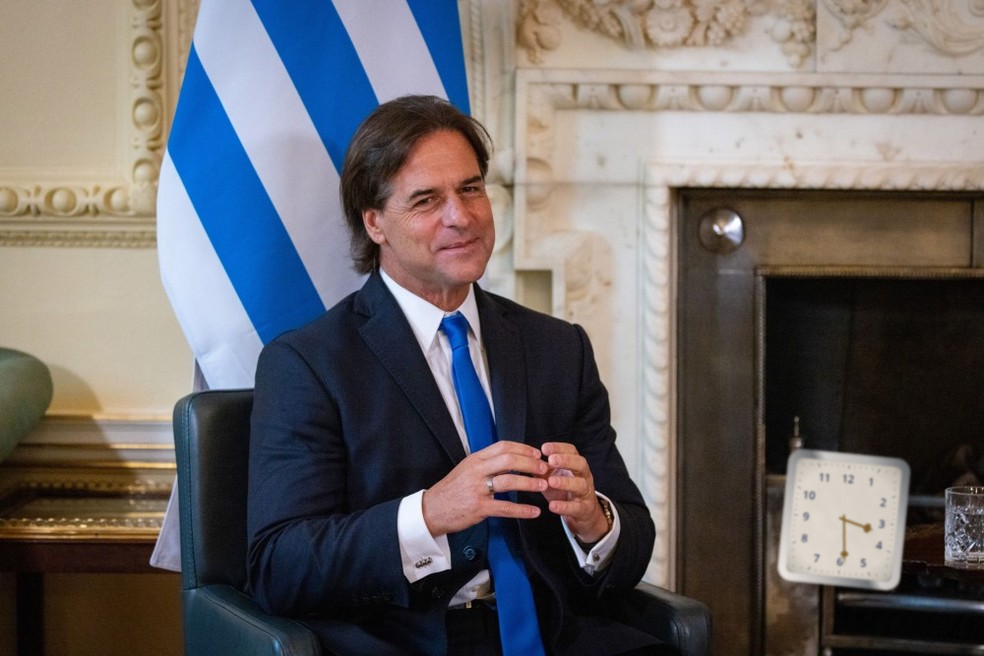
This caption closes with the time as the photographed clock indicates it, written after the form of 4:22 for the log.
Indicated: 3:29
